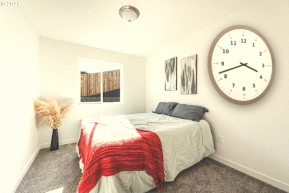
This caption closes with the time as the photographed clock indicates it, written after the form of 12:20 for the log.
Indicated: 3:42
